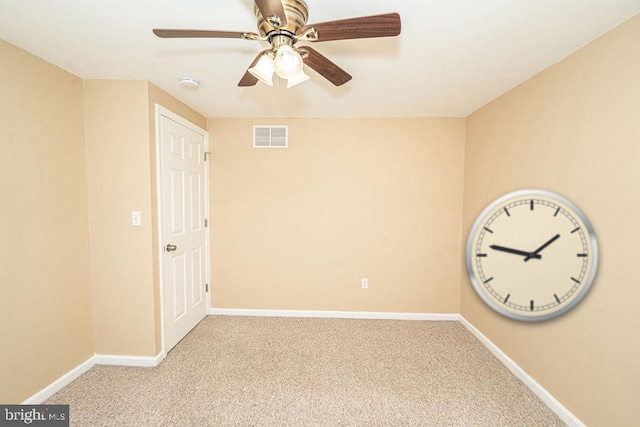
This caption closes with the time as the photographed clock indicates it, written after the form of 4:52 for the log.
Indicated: 1:47
